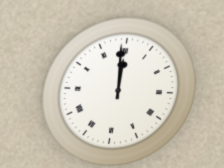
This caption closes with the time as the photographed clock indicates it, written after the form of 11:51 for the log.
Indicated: 11:59
